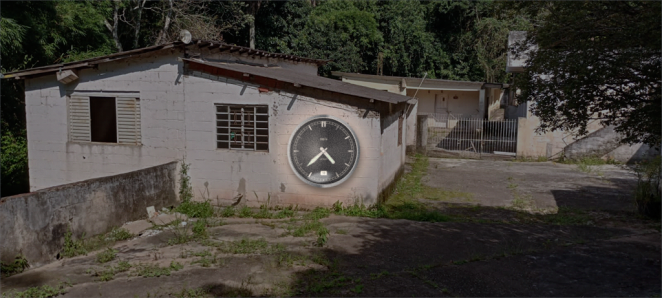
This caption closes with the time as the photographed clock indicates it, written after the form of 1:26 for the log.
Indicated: 4:38
